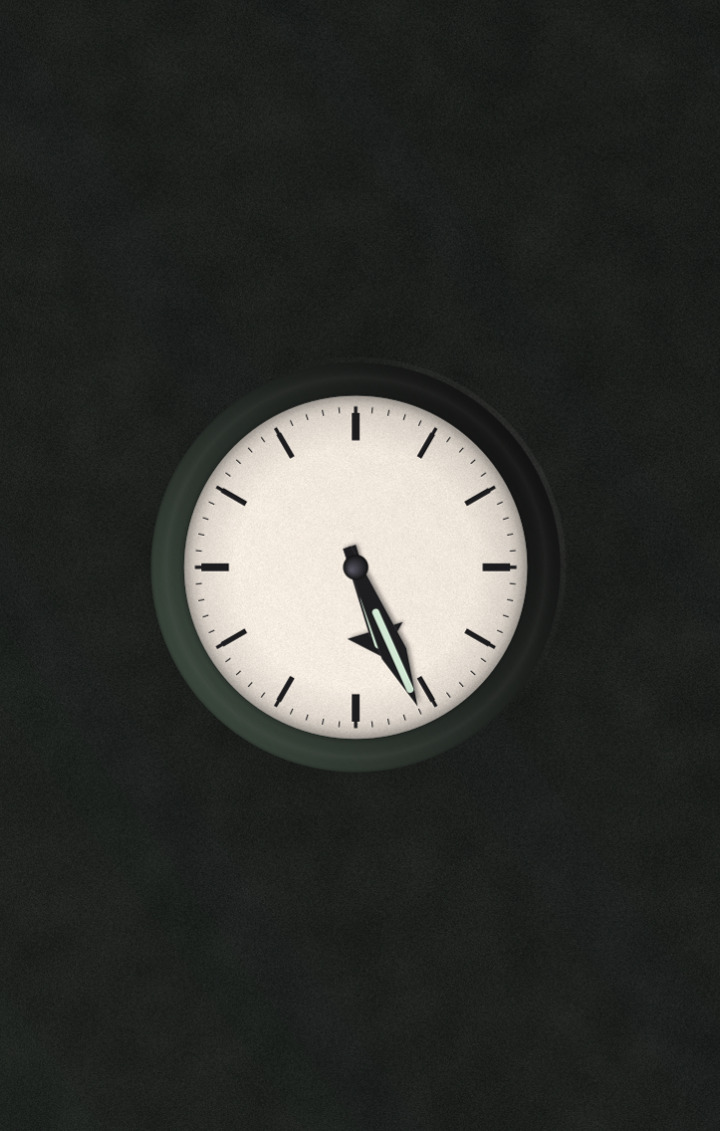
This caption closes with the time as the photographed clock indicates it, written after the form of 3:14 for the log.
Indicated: 5:26
